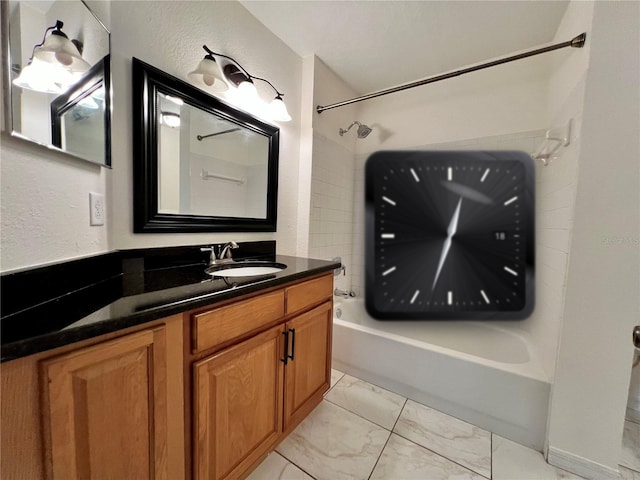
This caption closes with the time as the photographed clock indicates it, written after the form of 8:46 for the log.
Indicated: 12:33
